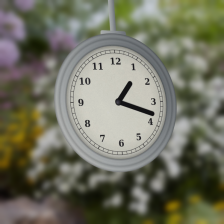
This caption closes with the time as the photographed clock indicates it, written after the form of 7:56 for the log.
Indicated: 1:18
